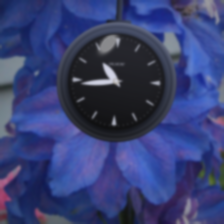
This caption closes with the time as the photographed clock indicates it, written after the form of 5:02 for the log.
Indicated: 10:44
